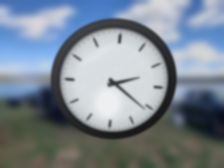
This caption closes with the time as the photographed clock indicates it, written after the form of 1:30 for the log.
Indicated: 2:21
